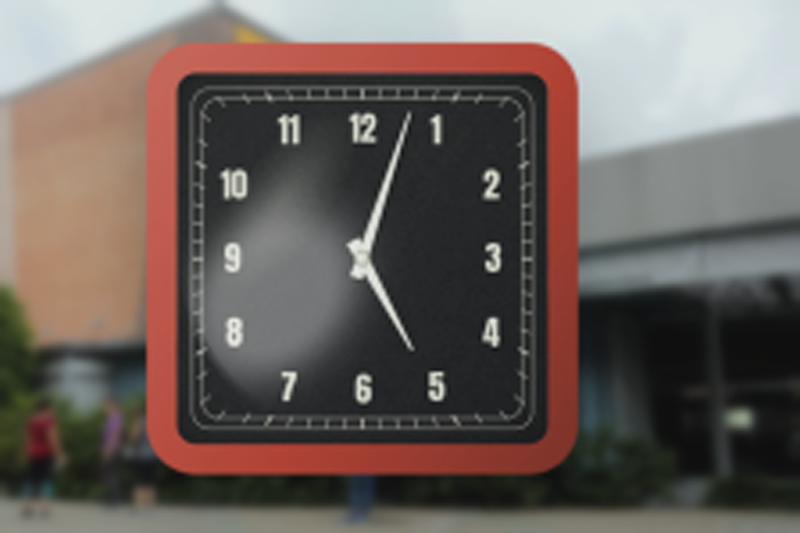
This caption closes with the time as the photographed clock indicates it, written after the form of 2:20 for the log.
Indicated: 5:03
